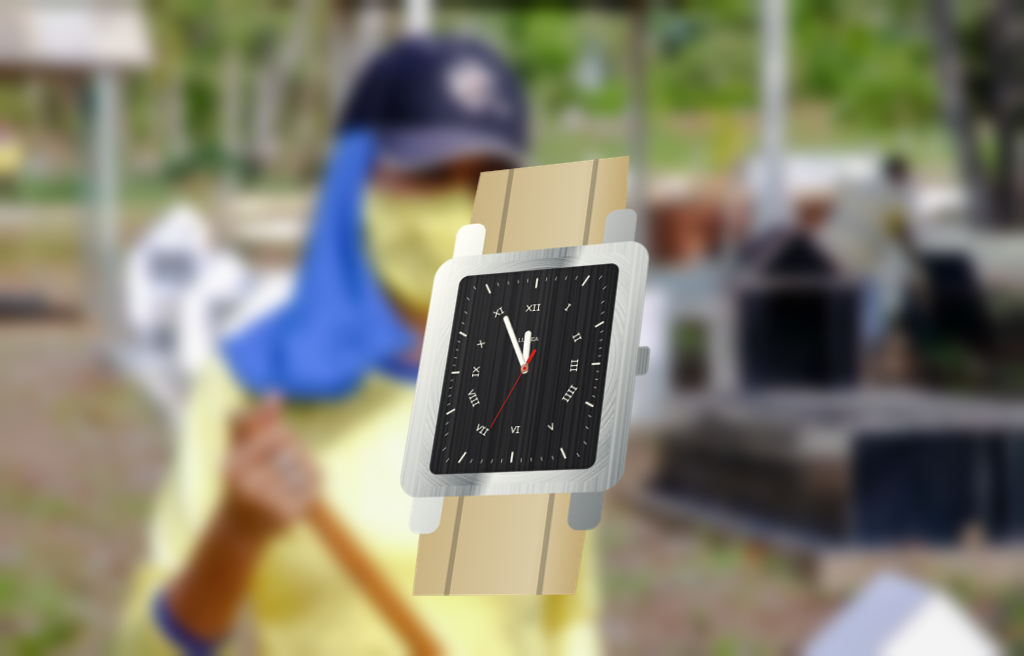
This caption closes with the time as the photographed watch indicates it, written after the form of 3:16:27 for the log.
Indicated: 11:55:34
